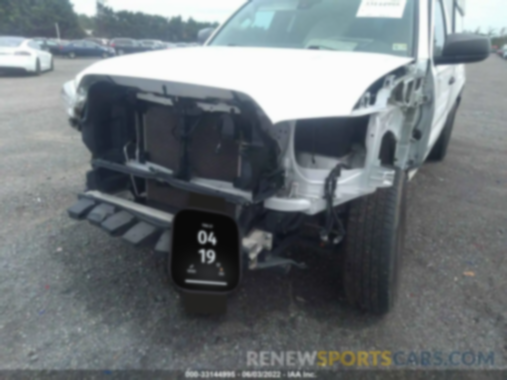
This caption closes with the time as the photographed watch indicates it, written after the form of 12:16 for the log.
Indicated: 4:19
